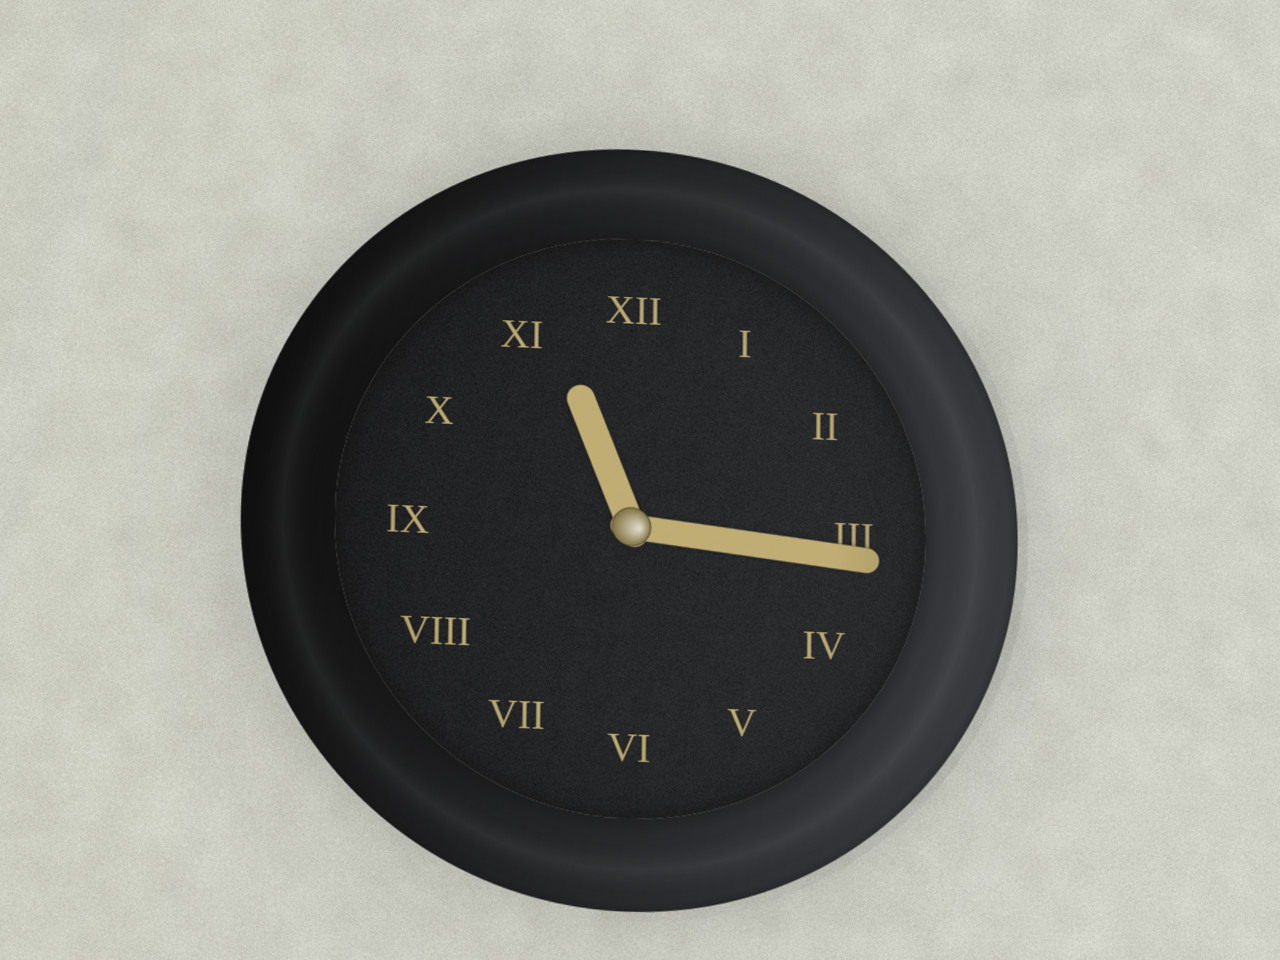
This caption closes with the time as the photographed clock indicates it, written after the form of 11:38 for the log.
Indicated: 11:16
